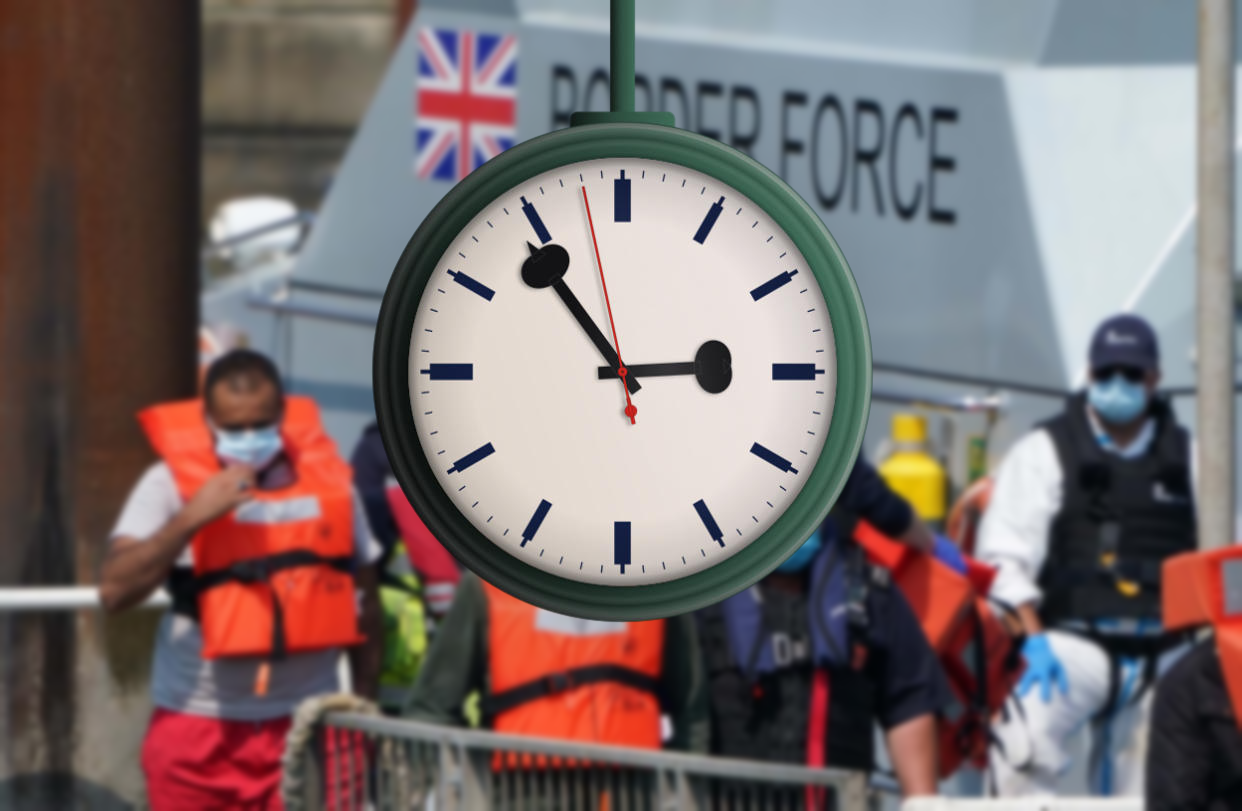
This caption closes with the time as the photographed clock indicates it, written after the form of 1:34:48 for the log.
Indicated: 2:53:58
